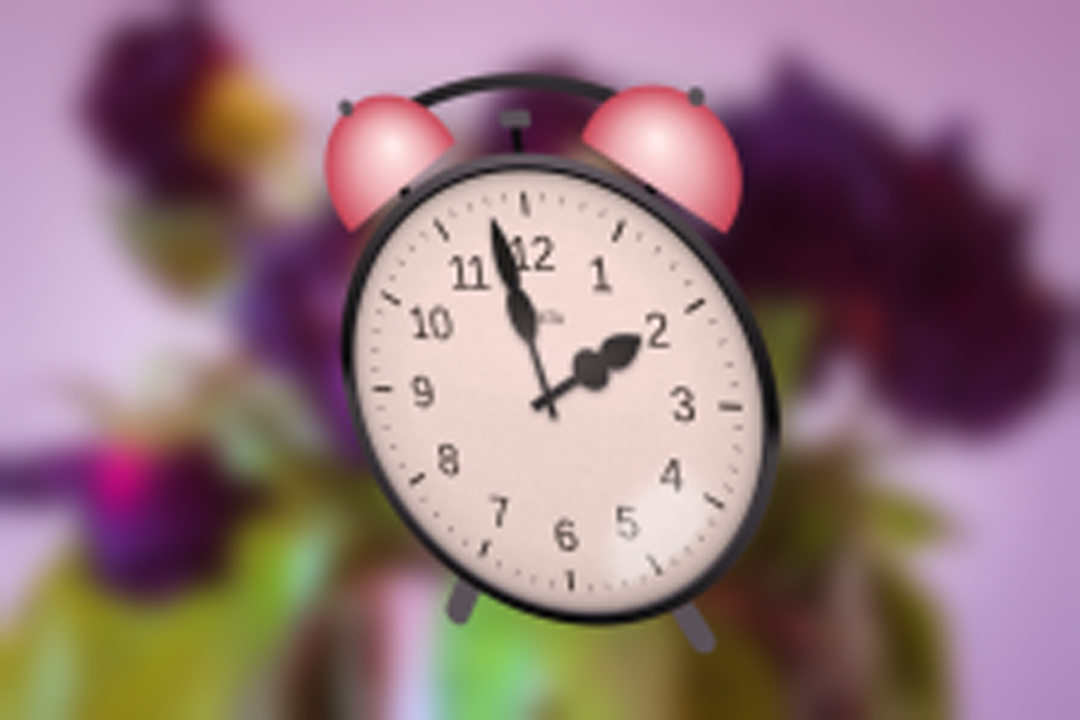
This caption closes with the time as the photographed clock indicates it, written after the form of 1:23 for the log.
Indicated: 1:58
